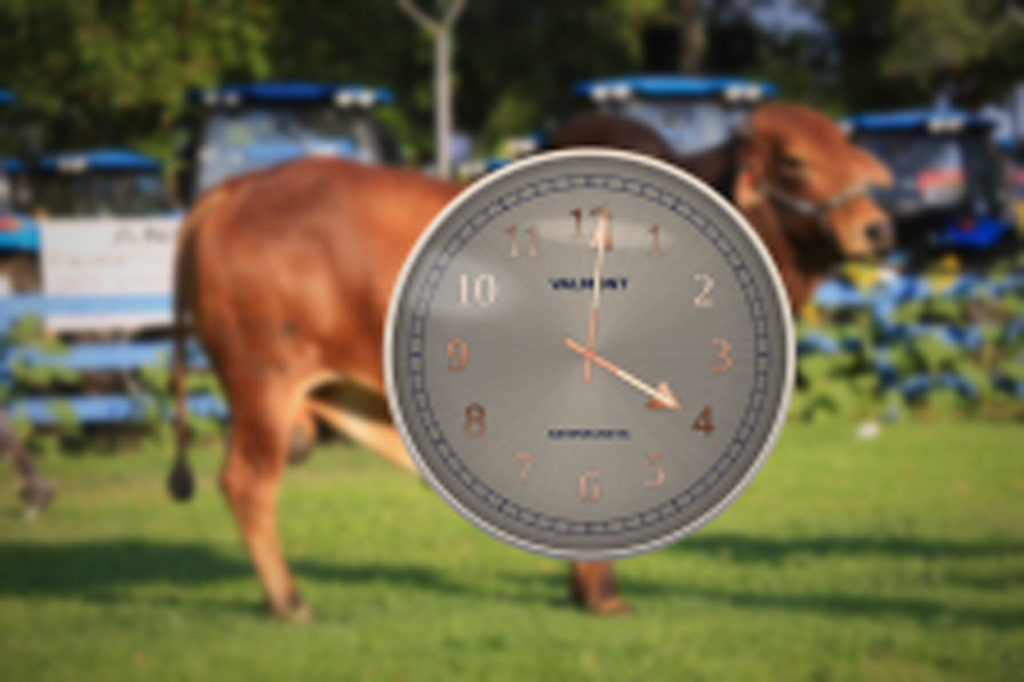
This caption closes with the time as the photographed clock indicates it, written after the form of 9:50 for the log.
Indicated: 4:01
